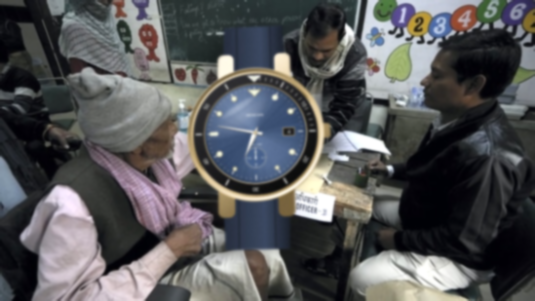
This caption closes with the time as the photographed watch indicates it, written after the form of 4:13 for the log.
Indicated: 6:47
